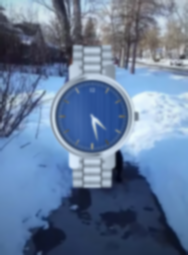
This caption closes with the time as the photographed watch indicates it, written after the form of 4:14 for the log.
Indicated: 4:28
